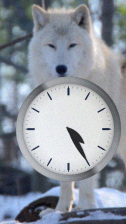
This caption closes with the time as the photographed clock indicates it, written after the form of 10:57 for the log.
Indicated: 4:25
